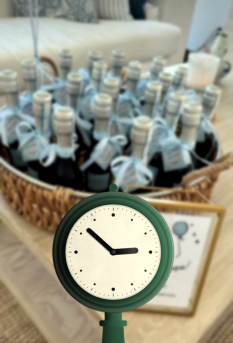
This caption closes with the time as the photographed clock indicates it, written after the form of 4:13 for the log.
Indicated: 2:52
